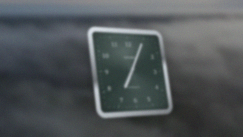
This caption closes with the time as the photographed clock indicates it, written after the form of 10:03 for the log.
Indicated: 7:05
